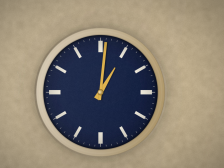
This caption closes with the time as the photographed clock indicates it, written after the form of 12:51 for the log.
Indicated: 1:01
